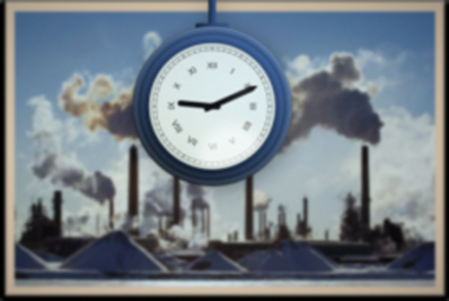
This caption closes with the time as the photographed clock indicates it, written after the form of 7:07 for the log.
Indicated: 9:11
